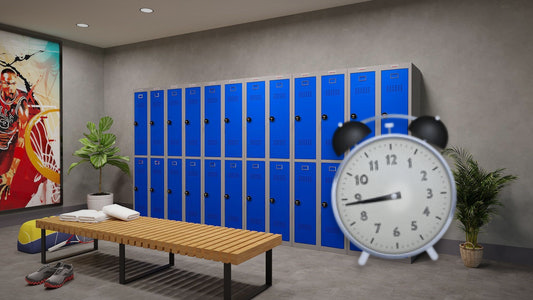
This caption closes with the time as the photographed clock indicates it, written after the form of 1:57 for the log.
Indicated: 8:44
